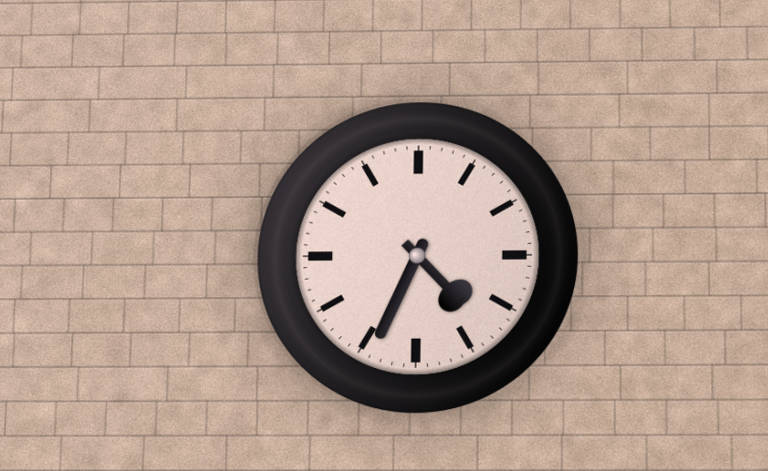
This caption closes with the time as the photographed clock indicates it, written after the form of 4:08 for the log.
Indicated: 4:34
